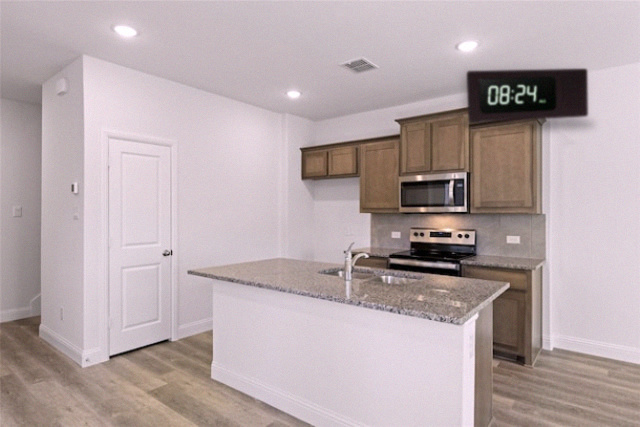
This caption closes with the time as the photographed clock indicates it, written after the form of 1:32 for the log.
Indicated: 8:24
